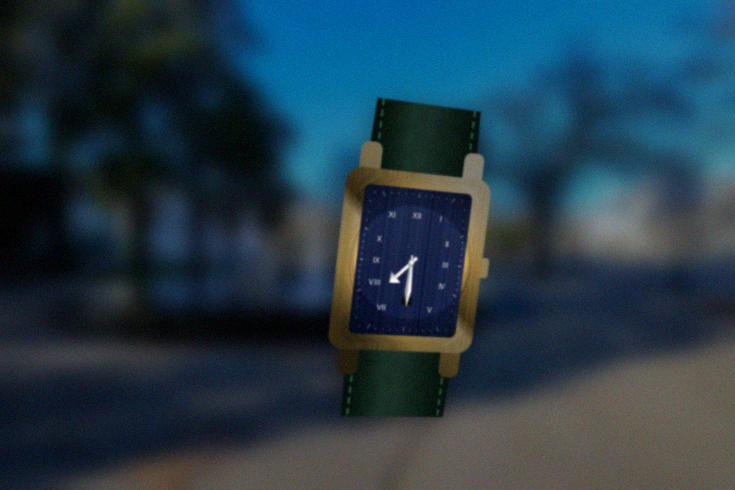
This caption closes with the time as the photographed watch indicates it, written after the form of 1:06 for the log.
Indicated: 7:30
